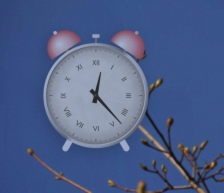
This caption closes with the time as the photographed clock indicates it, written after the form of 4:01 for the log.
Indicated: 12:23
